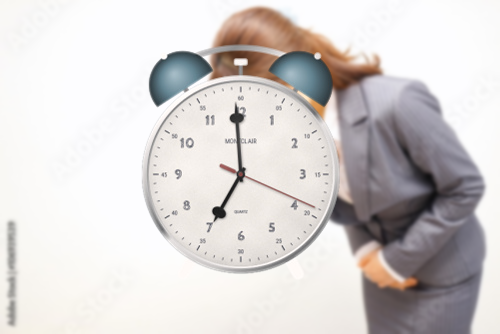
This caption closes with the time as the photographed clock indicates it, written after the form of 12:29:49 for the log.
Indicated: 6:59:19
